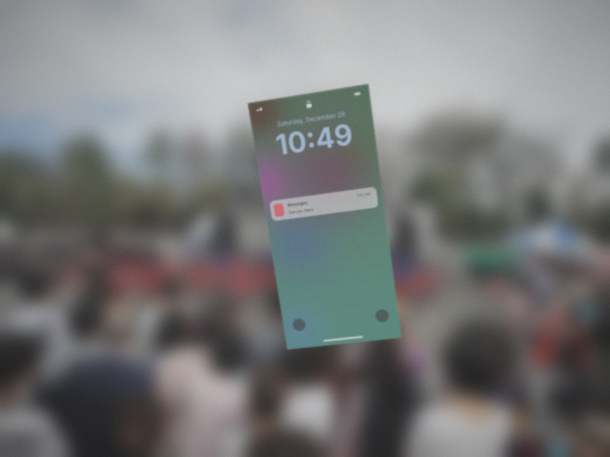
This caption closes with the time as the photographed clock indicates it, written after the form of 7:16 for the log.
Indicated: 10:49
